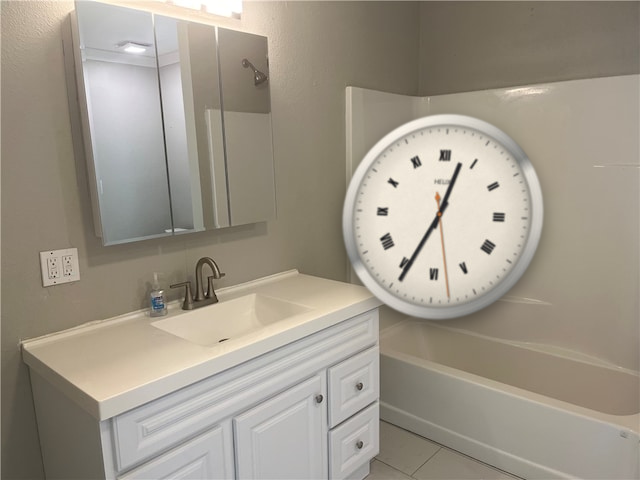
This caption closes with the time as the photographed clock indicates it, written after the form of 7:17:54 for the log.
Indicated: 12:34:28
